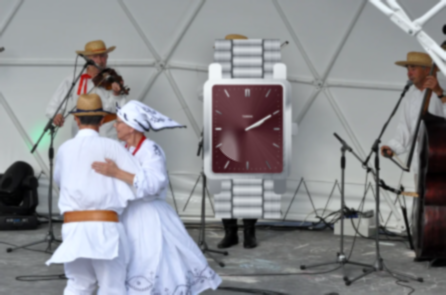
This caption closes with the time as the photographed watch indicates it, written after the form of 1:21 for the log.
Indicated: 2:10
